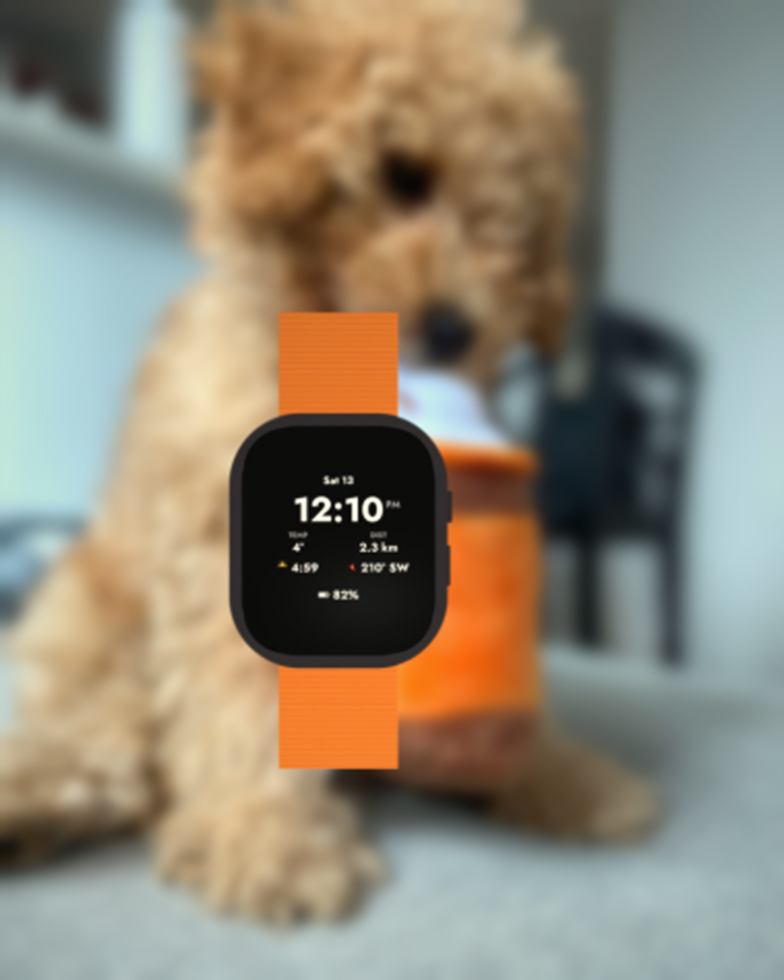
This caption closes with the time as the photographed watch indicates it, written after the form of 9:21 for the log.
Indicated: 12:10
